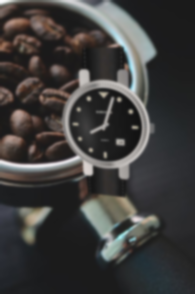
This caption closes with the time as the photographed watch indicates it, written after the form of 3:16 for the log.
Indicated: 8:03
